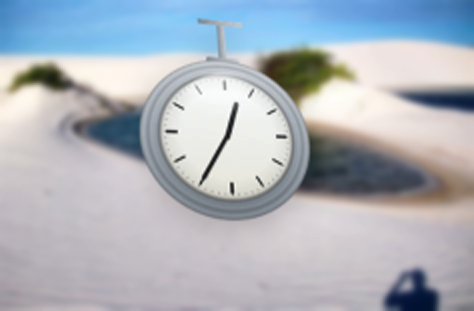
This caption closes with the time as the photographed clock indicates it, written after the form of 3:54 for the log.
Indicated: 12:35
